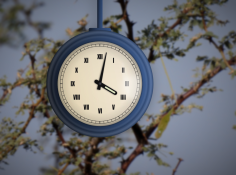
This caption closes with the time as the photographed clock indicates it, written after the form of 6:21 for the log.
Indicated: 4:02
